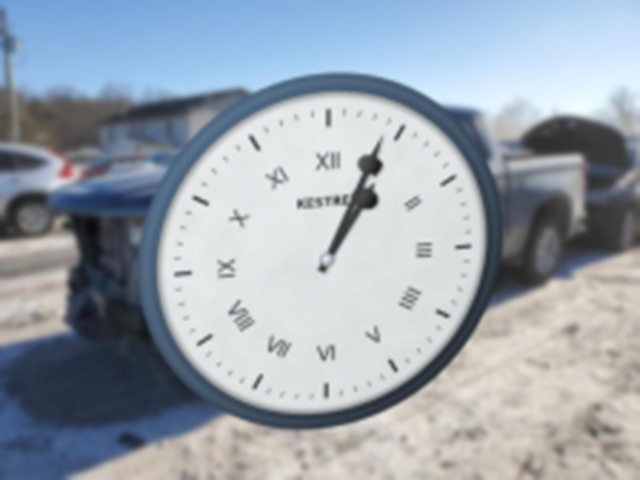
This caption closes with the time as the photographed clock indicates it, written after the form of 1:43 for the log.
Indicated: 1:04
